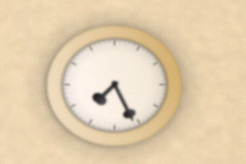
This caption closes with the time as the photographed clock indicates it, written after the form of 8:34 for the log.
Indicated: 7:26
